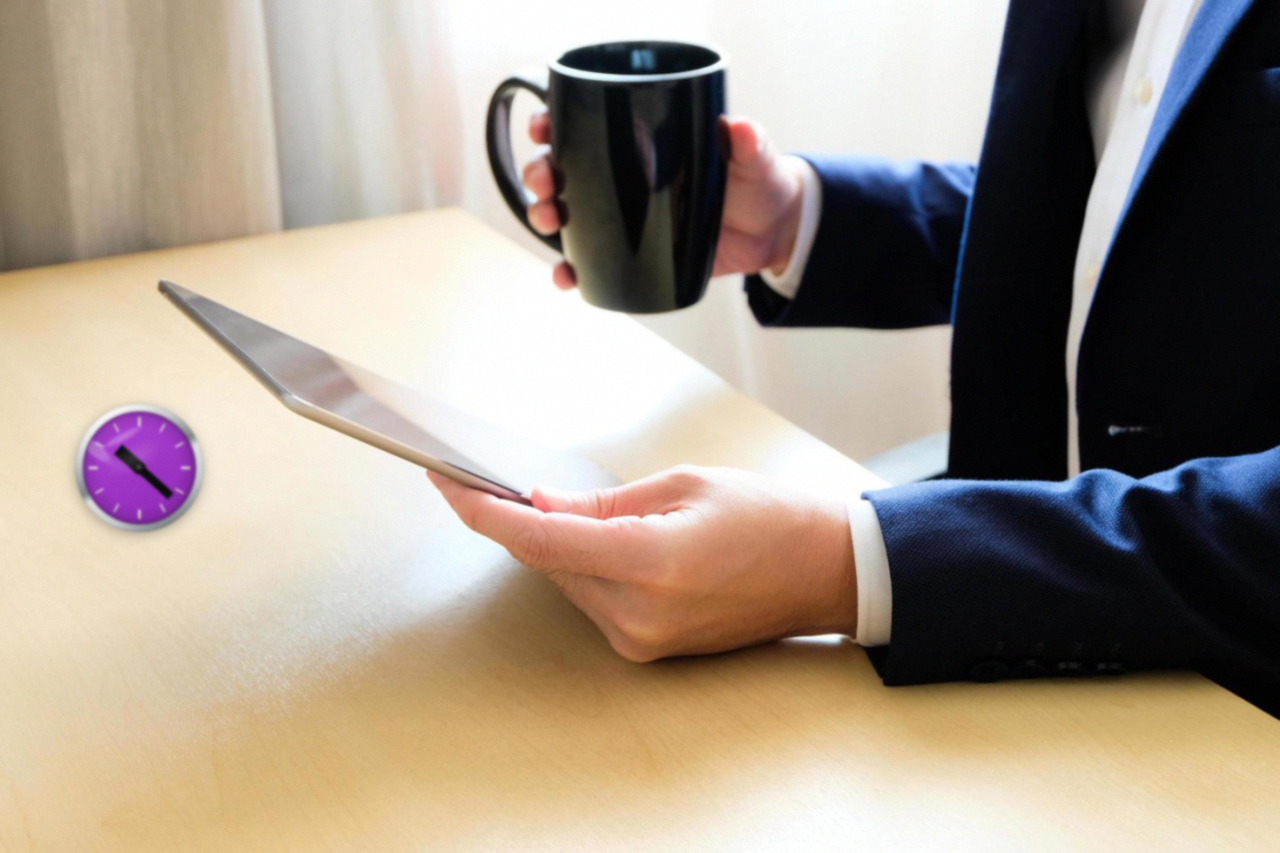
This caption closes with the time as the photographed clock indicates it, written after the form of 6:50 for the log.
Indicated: 10:22
